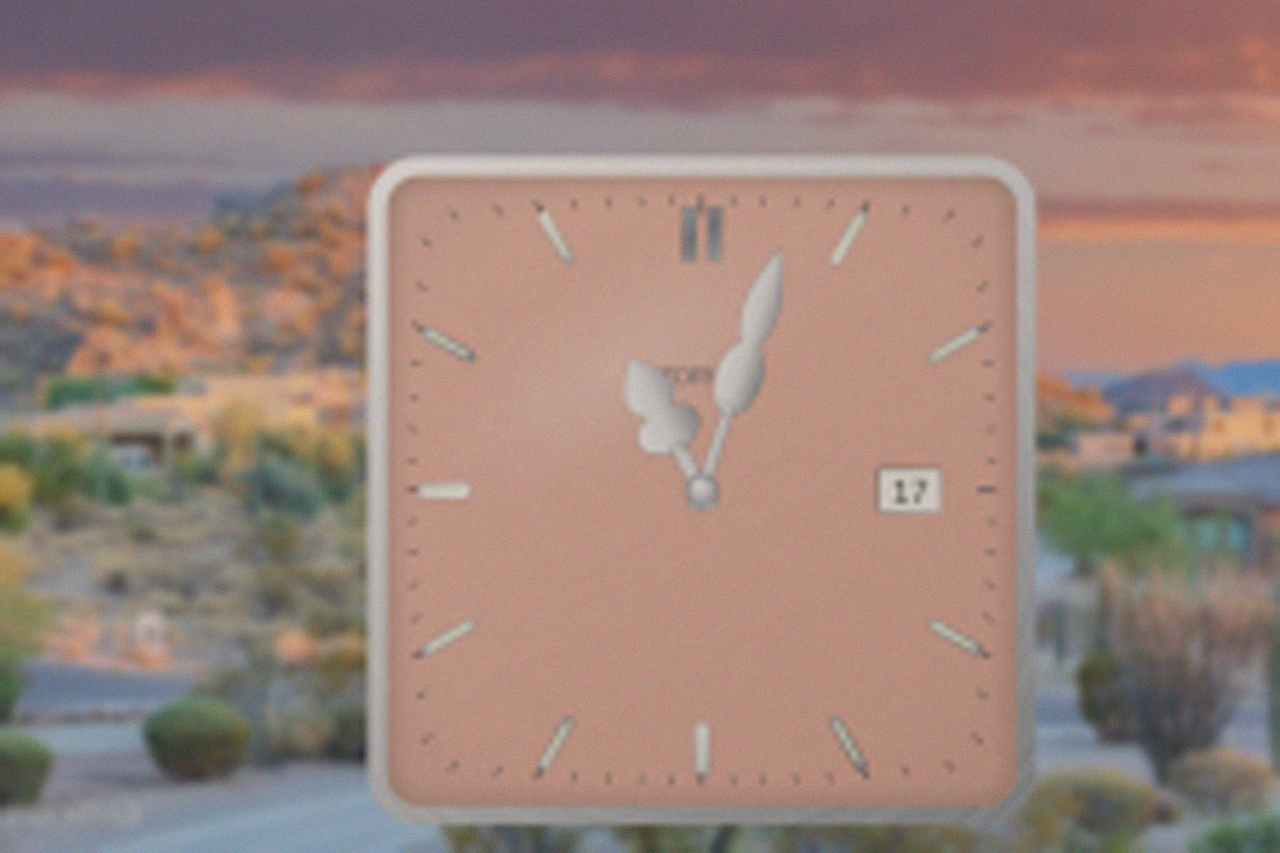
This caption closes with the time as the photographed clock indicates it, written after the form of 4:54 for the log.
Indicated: 11:03
